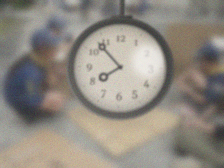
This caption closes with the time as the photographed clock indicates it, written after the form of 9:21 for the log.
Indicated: 7:53
